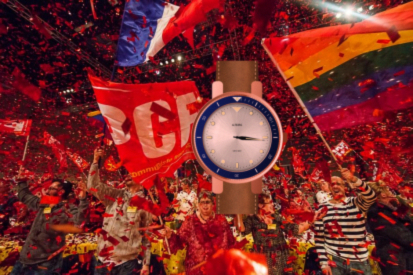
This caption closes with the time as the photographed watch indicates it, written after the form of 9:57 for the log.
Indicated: 3:16
